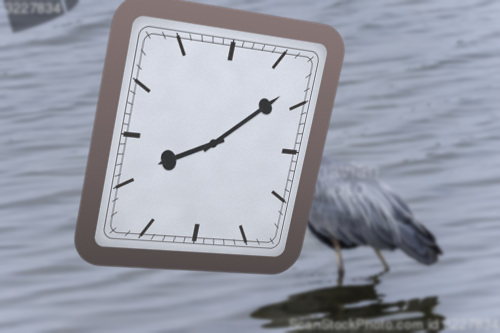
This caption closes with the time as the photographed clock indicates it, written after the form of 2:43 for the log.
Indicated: 8:08
